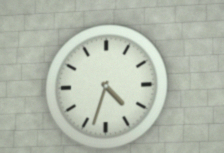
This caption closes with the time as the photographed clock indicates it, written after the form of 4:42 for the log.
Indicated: 4:33
